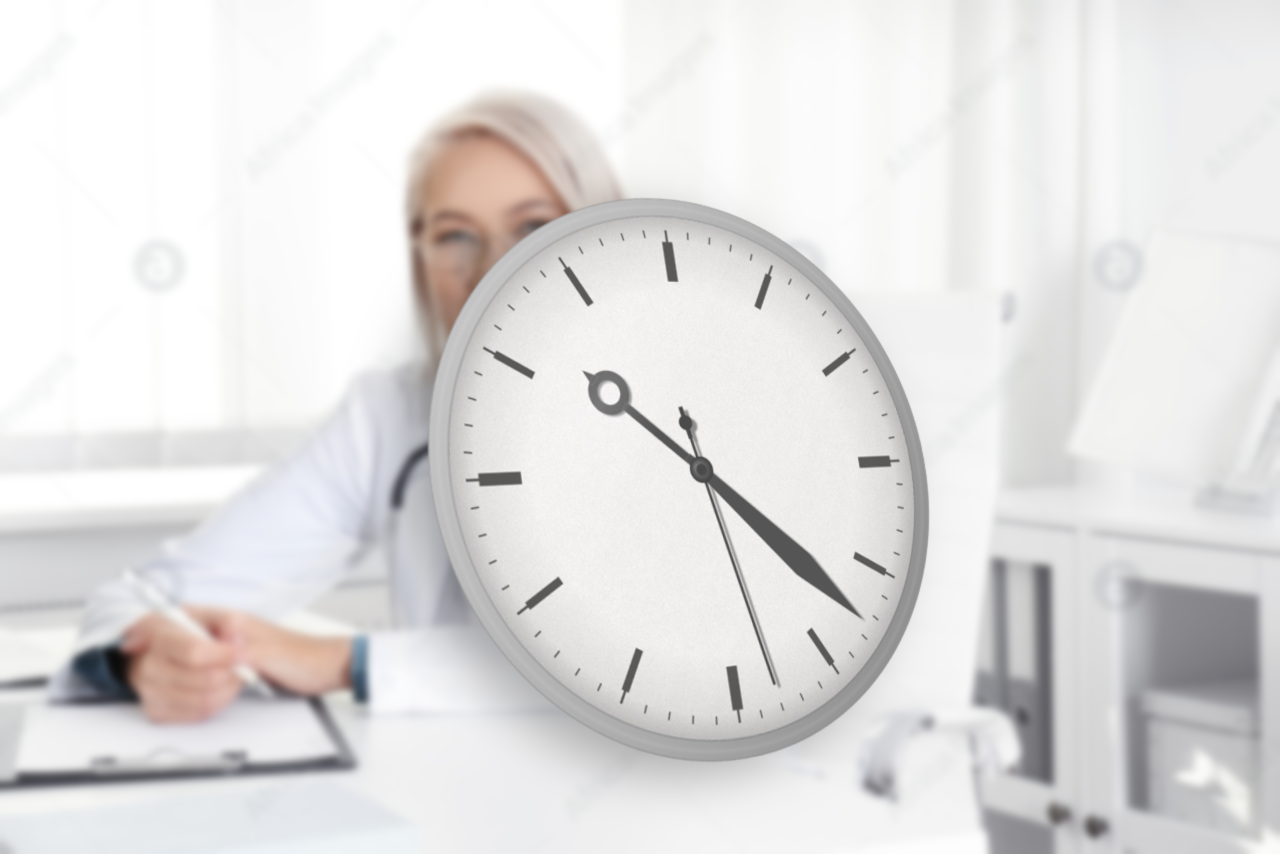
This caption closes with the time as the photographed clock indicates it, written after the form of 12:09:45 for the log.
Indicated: 10:22:28
